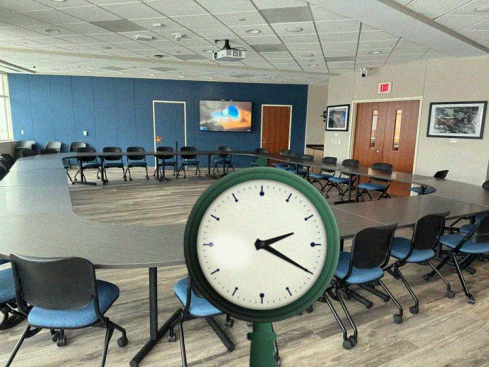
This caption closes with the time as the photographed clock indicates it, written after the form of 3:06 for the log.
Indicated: 2:20
